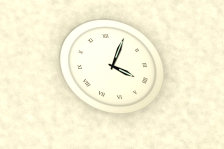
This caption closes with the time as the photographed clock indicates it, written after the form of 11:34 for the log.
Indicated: 4:05
